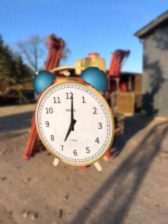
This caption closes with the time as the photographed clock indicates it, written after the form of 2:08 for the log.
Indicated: 7:01
